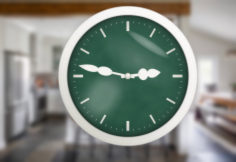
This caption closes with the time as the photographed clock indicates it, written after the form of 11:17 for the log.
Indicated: 2:47
